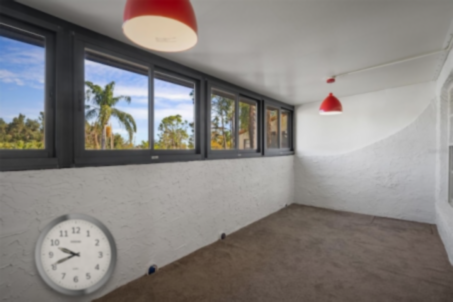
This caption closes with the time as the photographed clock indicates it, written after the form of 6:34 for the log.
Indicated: 9:41
